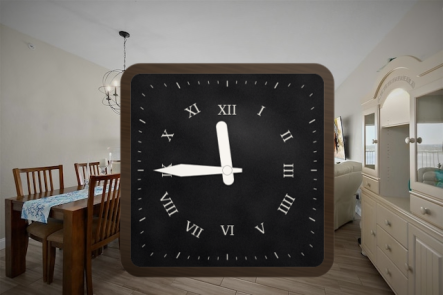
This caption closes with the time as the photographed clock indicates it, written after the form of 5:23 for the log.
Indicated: 11:45
